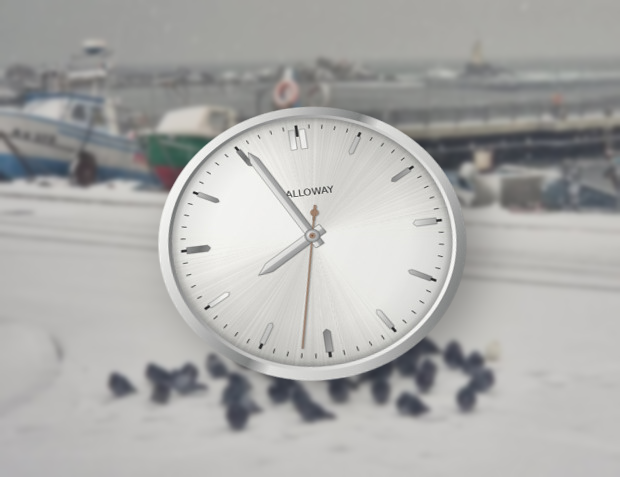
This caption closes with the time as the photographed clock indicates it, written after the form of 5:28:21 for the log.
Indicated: 7:55:32
